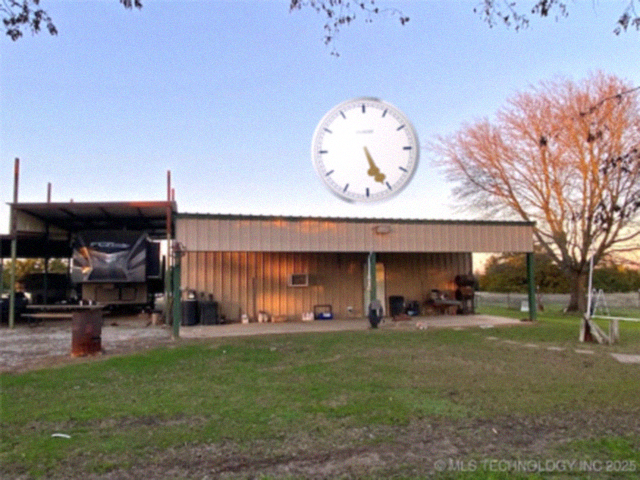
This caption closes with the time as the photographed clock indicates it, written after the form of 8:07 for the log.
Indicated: 5:26
